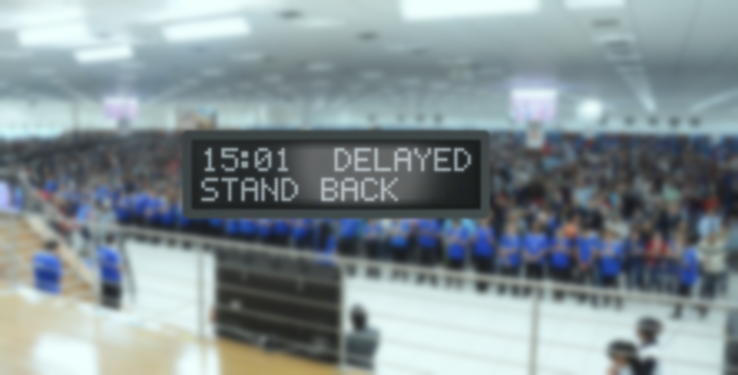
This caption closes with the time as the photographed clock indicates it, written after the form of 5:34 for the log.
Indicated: 15:01
